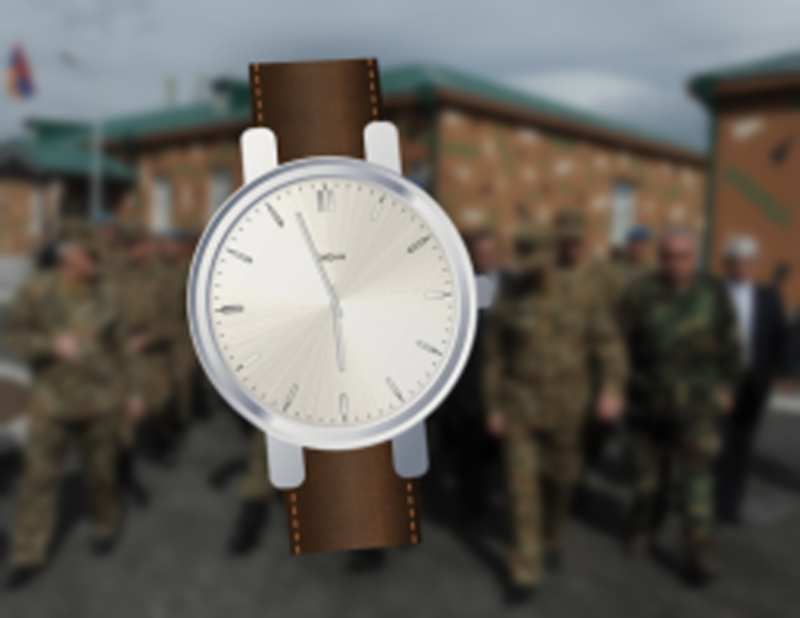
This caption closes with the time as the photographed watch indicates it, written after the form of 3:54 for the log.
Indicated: 5:57
